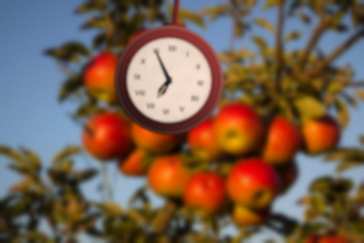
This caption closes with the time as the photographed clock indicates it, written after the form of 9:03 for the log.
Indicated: 6:55
